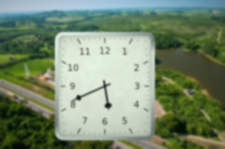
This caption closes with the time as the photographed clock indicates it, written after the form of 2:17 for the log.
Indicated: 5:41
